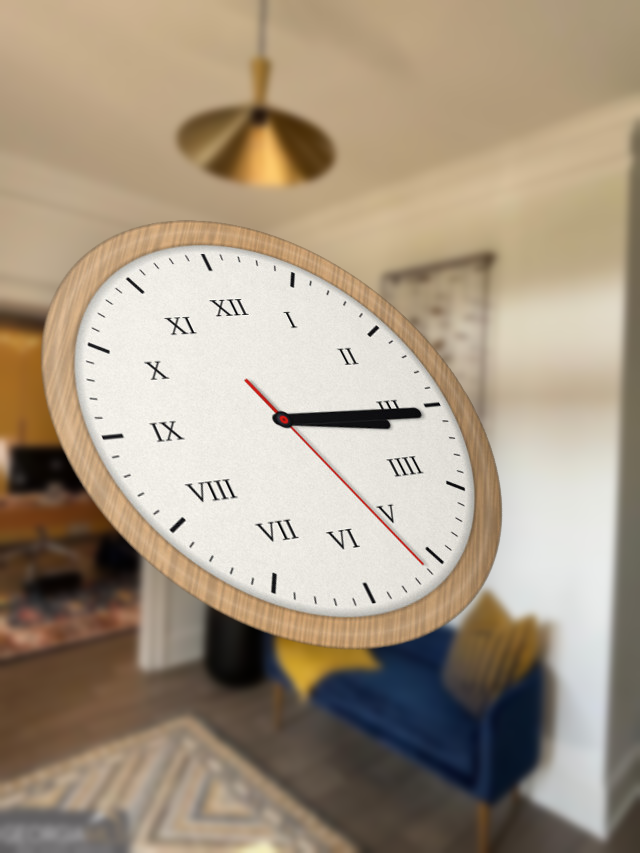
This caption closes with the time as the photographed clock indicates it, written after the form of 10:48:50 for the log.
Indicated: 3:15:26
